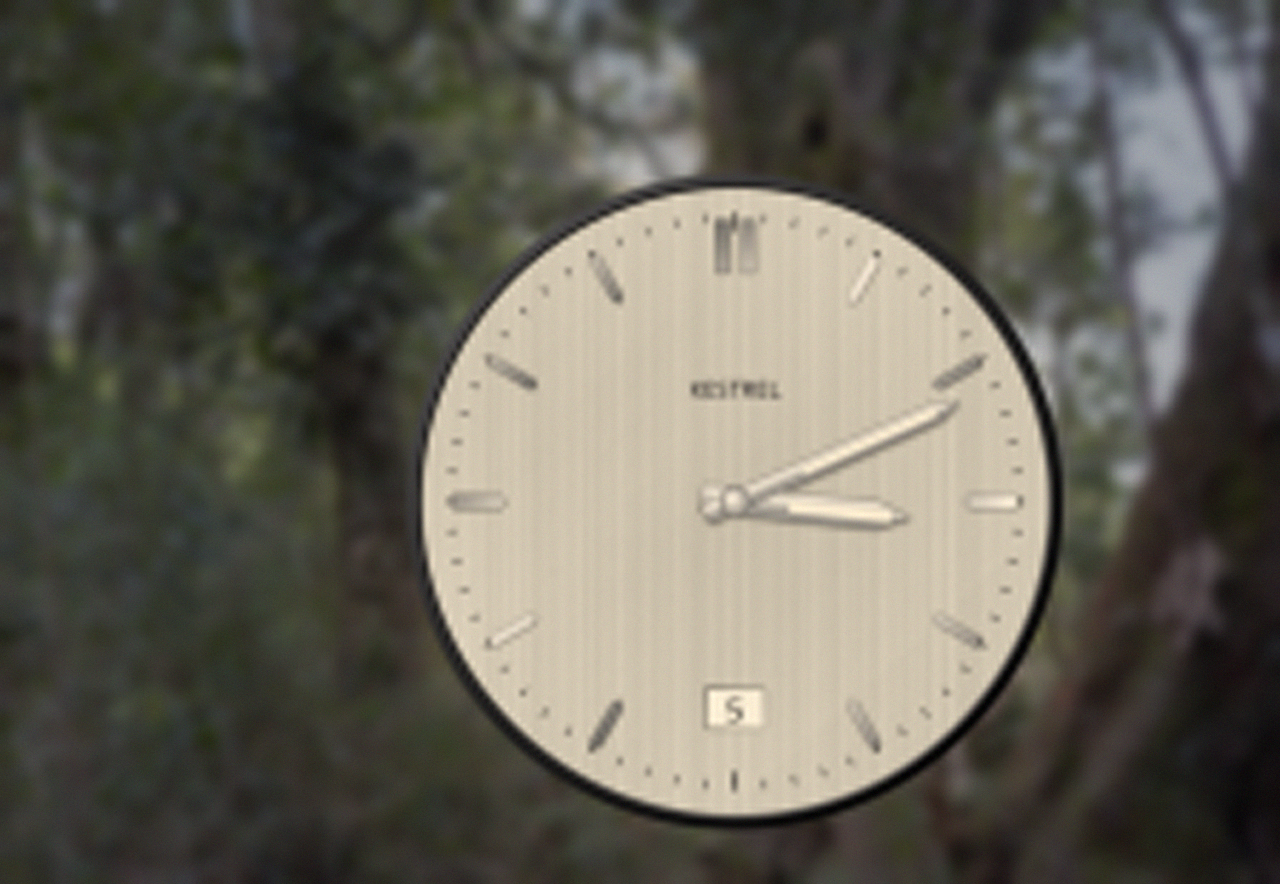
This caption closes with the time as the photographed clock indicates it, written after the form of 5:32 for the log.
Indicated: 3:11
